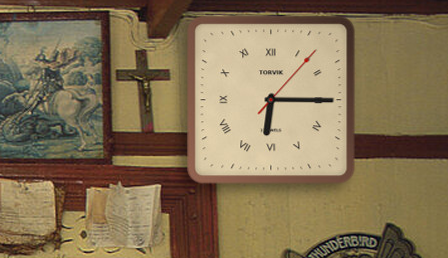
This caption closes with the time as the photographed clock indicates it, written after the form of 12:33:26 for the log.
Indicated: 6:15:07
